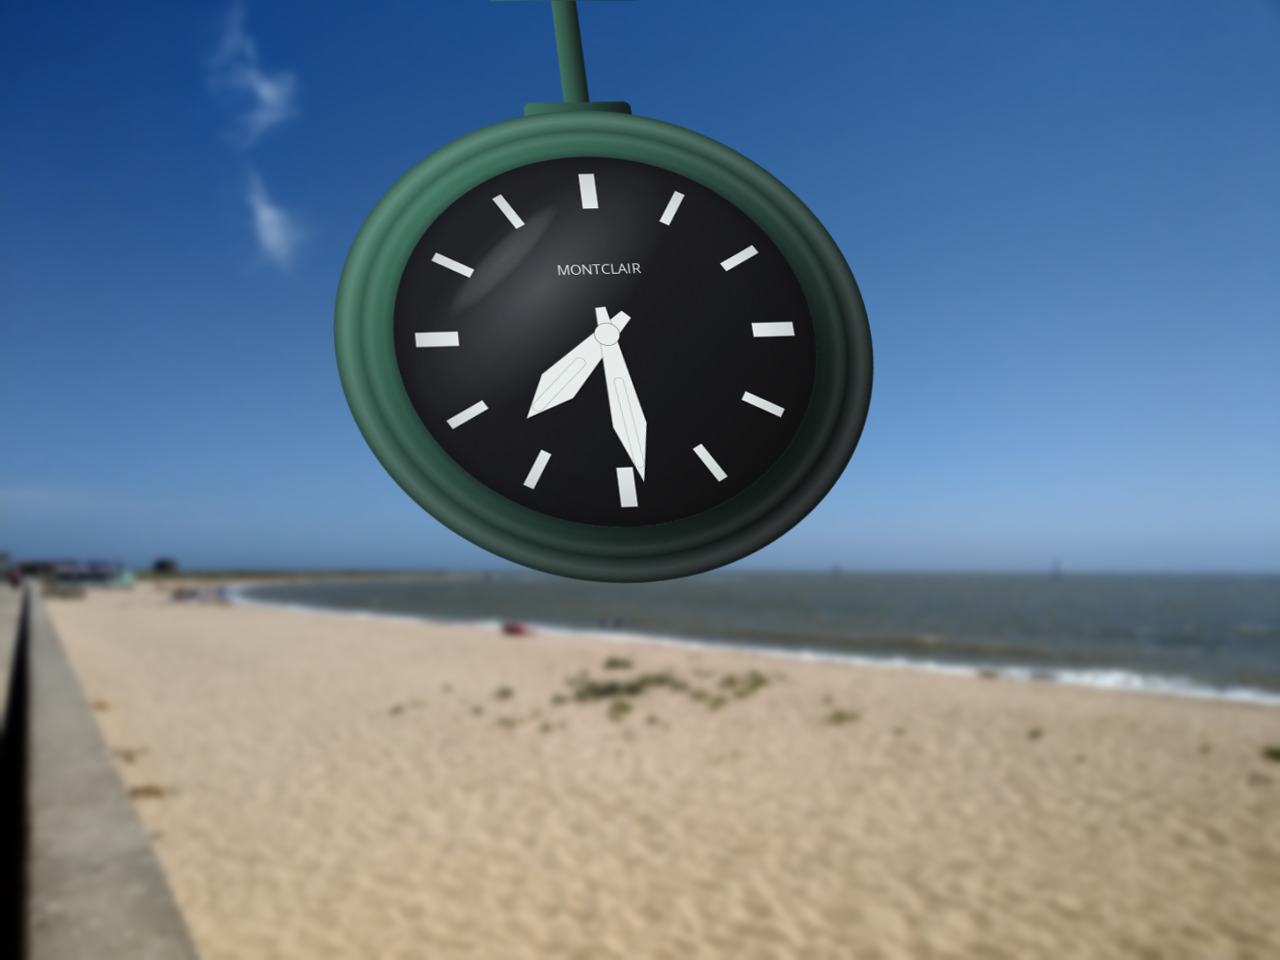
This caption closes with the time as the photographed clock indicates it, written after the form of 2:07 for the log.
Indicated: 7:29
